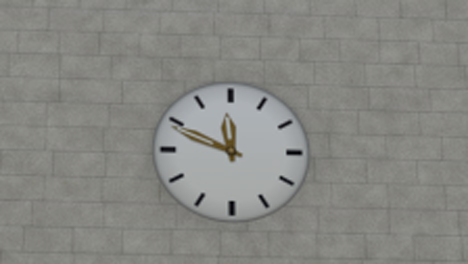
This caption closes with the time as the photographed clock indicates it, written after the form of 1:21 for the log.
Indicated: 11:49
